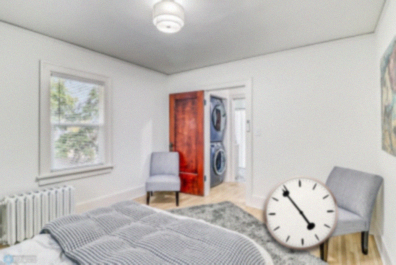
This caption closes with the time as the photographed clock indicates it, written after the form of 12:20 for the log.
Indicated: 4:54
